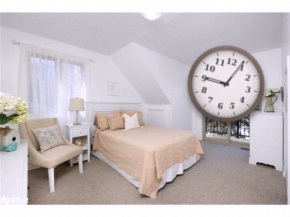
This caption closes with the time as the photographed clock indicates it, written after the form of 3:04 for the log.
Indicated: 9:04
